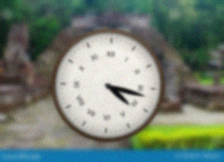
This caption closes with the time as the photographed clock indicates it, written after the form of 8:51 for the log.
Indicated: 4:17
